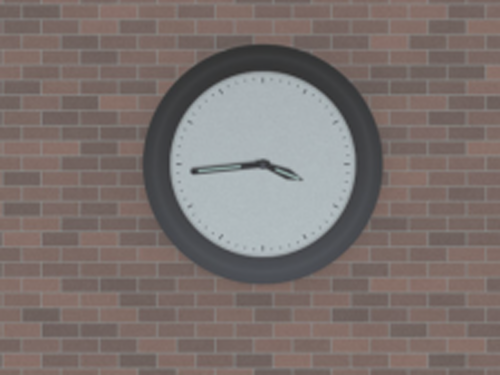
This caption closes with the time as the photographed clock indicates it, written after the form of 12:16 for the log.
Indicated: 3:44
